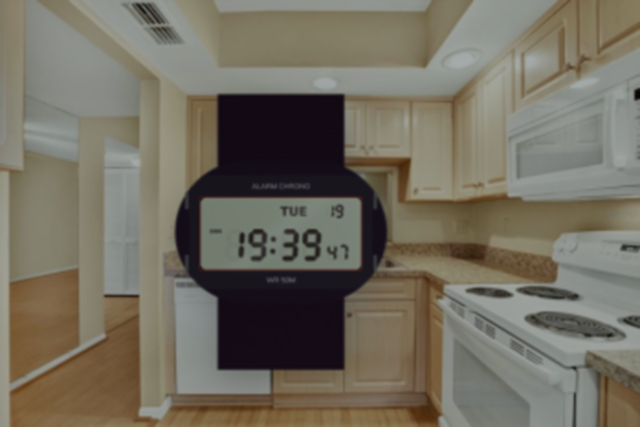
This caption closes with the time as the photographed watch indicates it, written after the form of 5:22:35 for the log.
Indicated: 19:39:47
